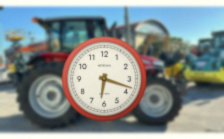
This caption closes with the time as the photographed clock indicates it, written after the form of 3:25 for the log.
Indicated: 6:18
